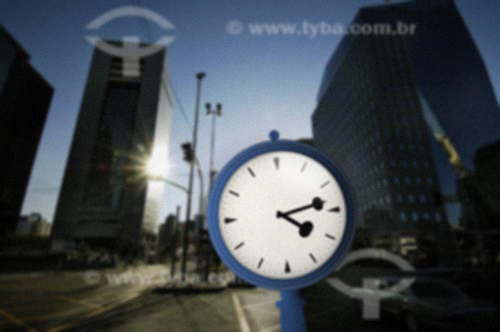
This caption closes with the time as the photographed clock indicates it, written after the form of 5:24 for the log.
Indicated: 4:13
